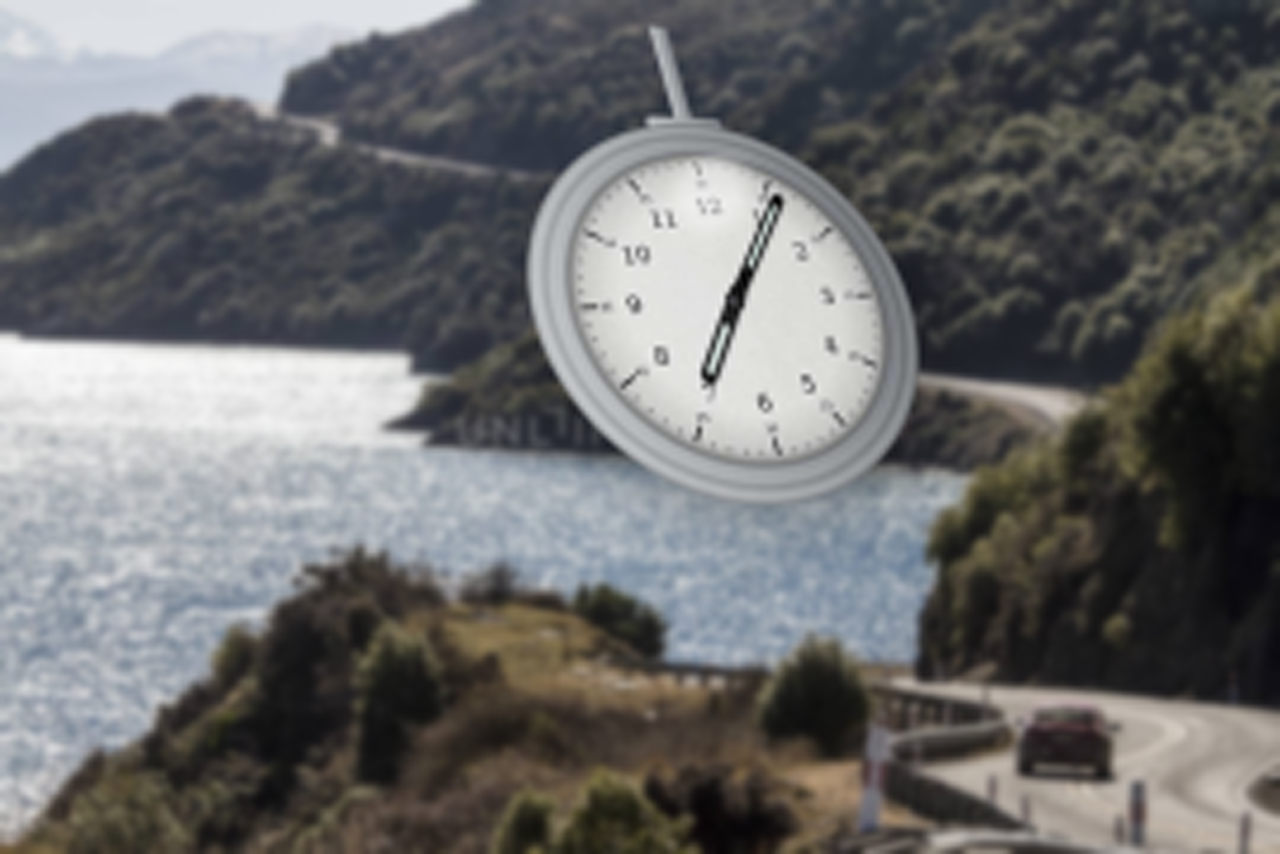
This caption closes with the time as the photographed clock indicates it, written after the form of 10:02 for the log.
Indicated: 7:06
